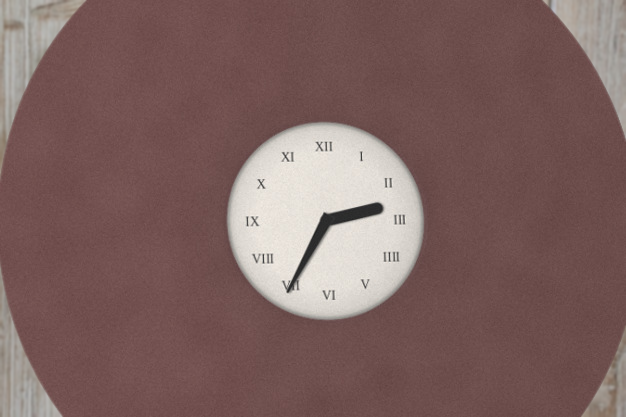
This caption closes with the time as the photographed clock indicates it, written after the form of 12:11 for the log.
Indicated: 2:35
